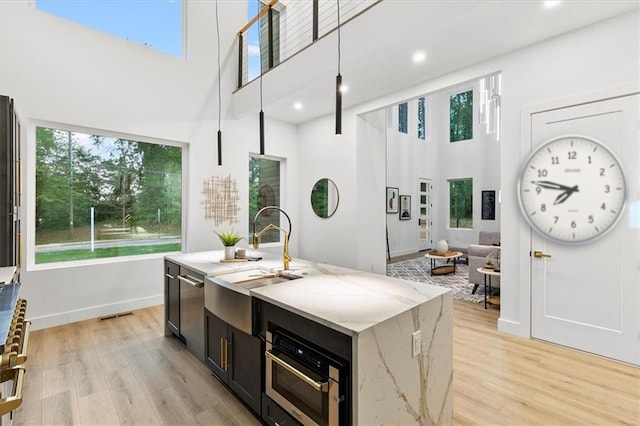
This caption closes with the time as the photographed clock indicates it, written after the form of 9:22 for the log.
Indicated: 7:47
